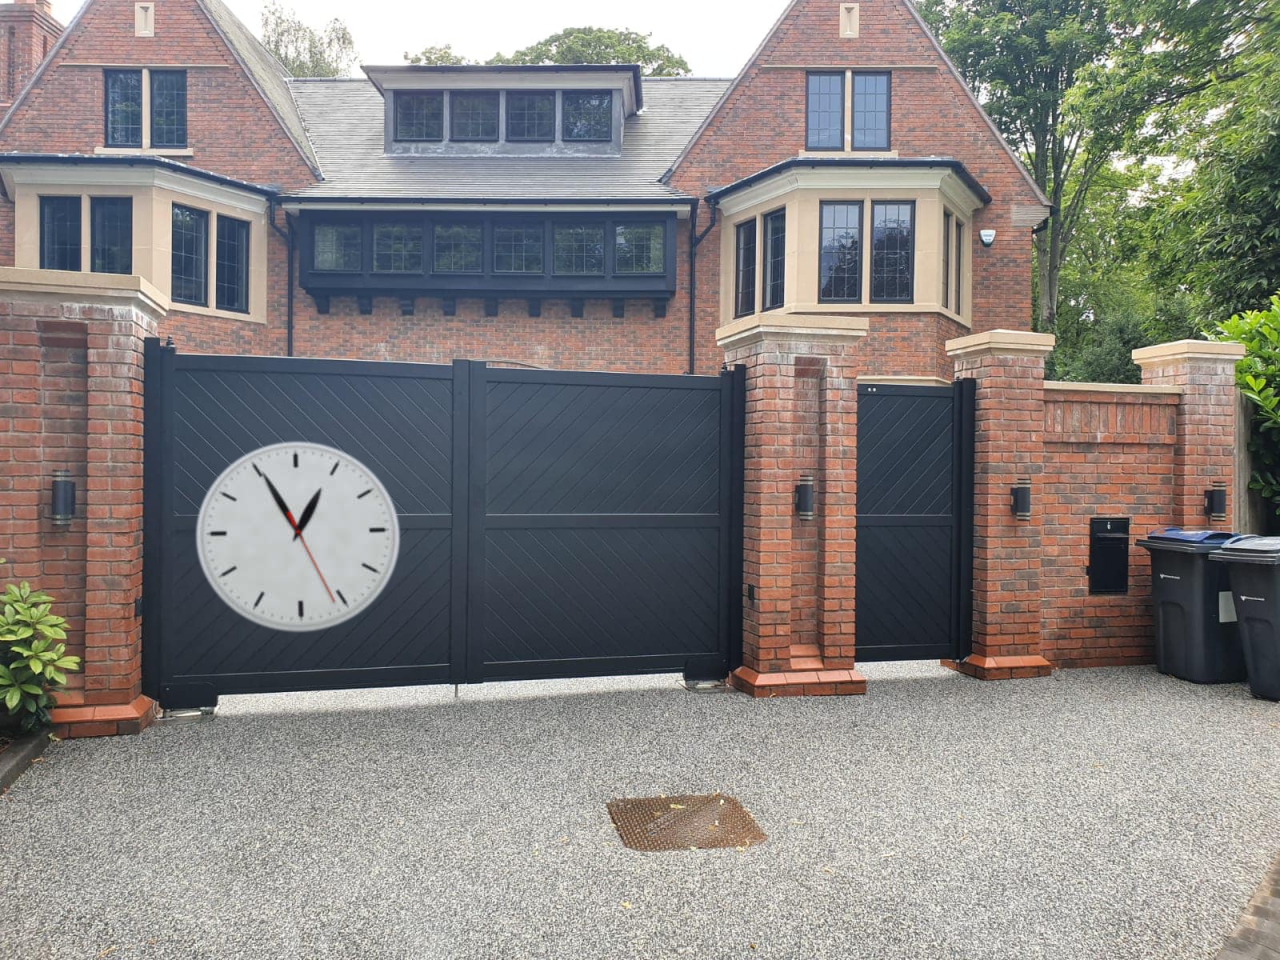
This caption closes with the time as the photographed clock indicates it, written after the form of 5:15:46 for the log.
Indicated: 12:55:26
